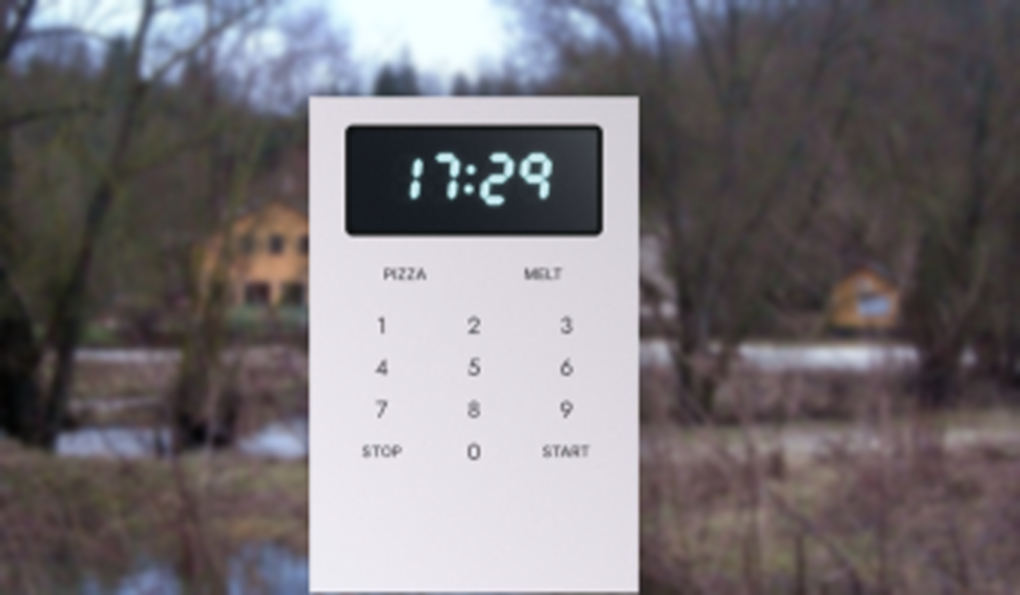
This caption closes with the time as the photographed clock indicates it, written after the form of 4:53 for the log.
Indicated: 17:29
